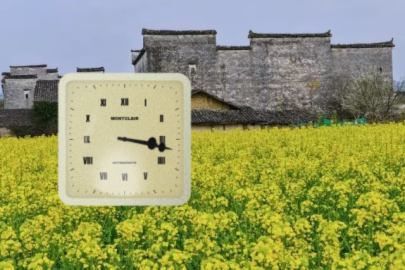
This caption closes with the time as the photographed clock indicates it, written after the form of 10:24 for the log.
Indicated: 3:17
